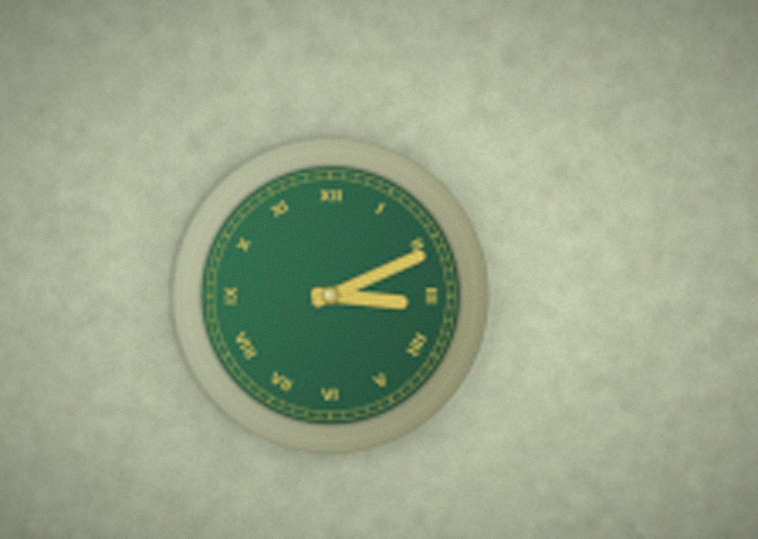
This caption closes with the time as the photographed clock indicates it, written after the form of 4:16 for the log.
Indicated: 3:11
